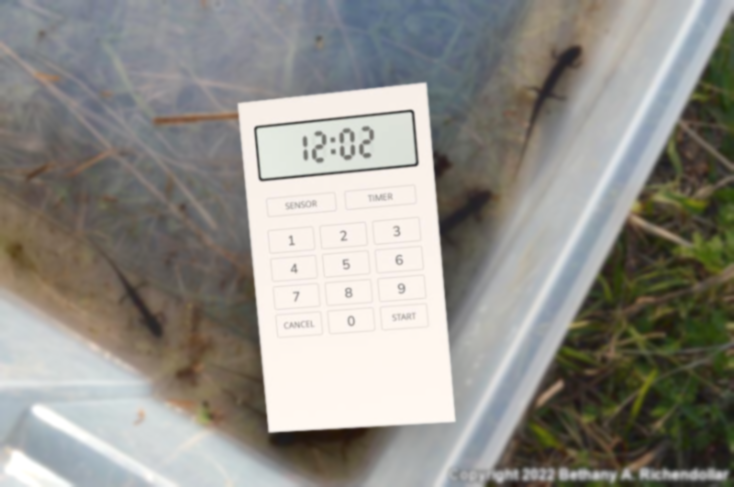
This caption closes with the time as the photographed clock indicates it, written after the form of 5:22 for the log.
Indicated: 12:02
